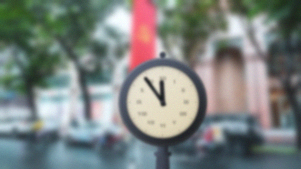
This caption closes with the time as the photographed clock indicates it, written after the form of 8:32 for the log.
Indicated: 11:54
